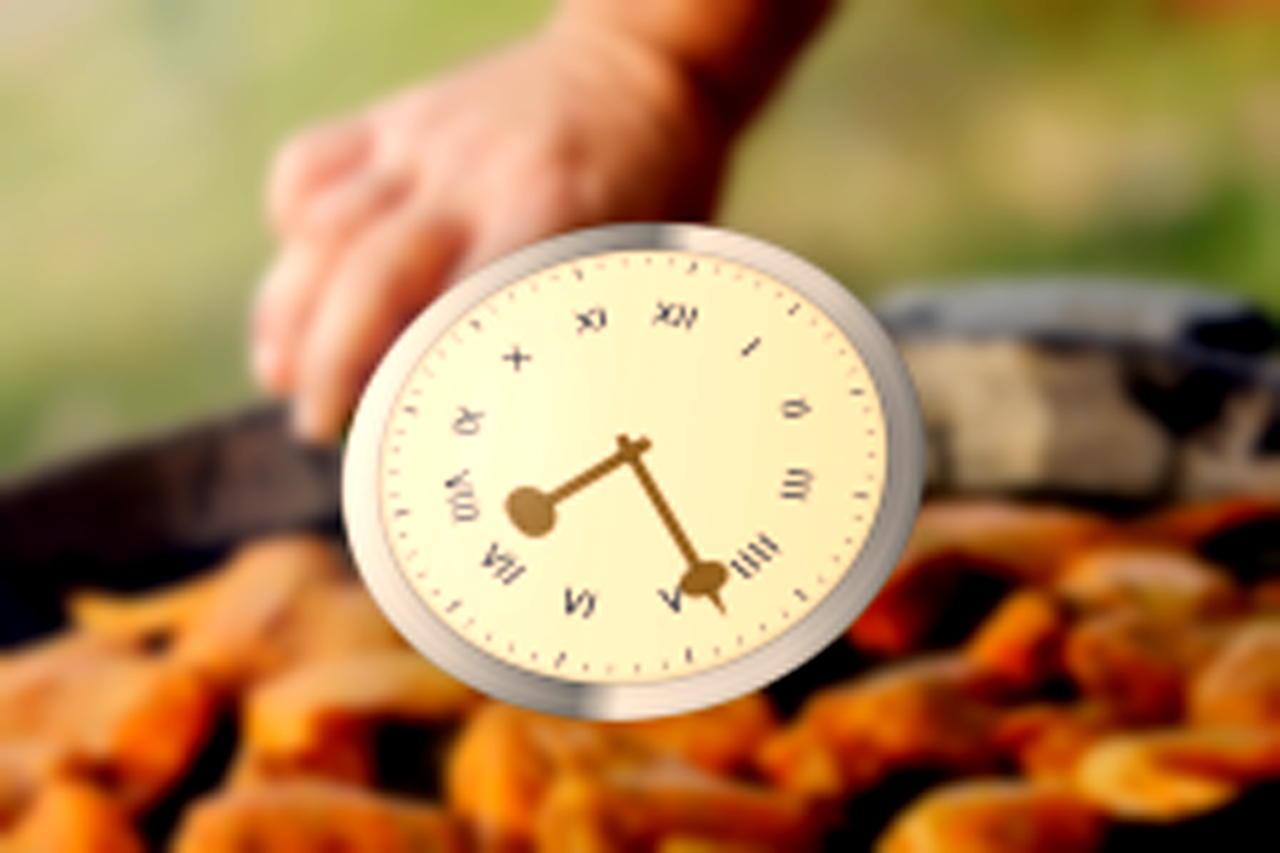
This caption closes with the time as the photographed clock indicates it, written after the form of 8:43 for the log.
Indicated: 7:23
